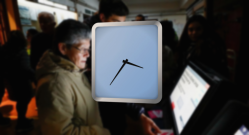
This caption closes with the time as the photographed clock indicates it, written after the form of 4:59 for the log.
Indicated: 3:36
